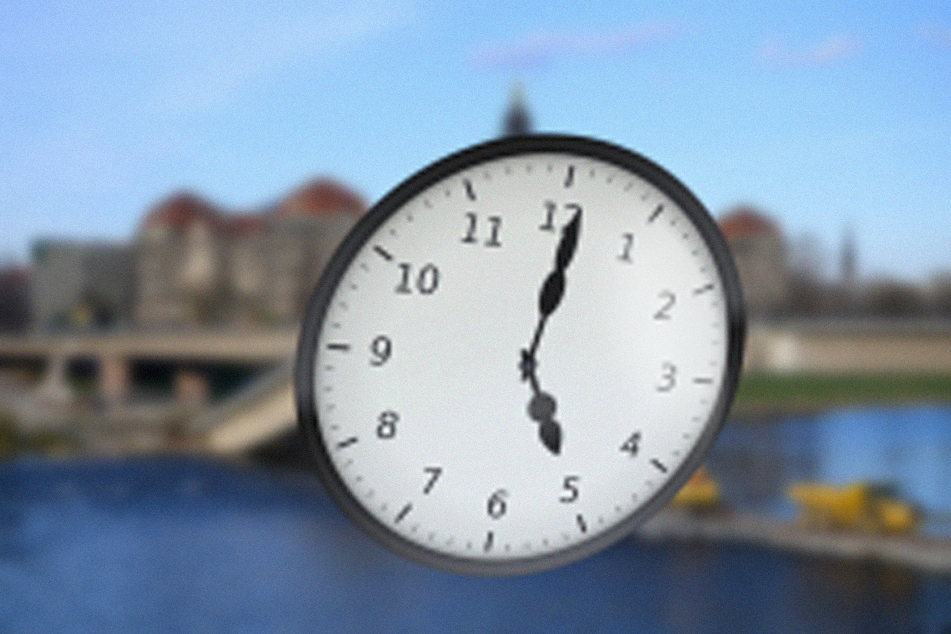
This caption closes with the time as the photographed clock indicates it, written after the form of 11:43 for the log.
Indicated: 5:01
